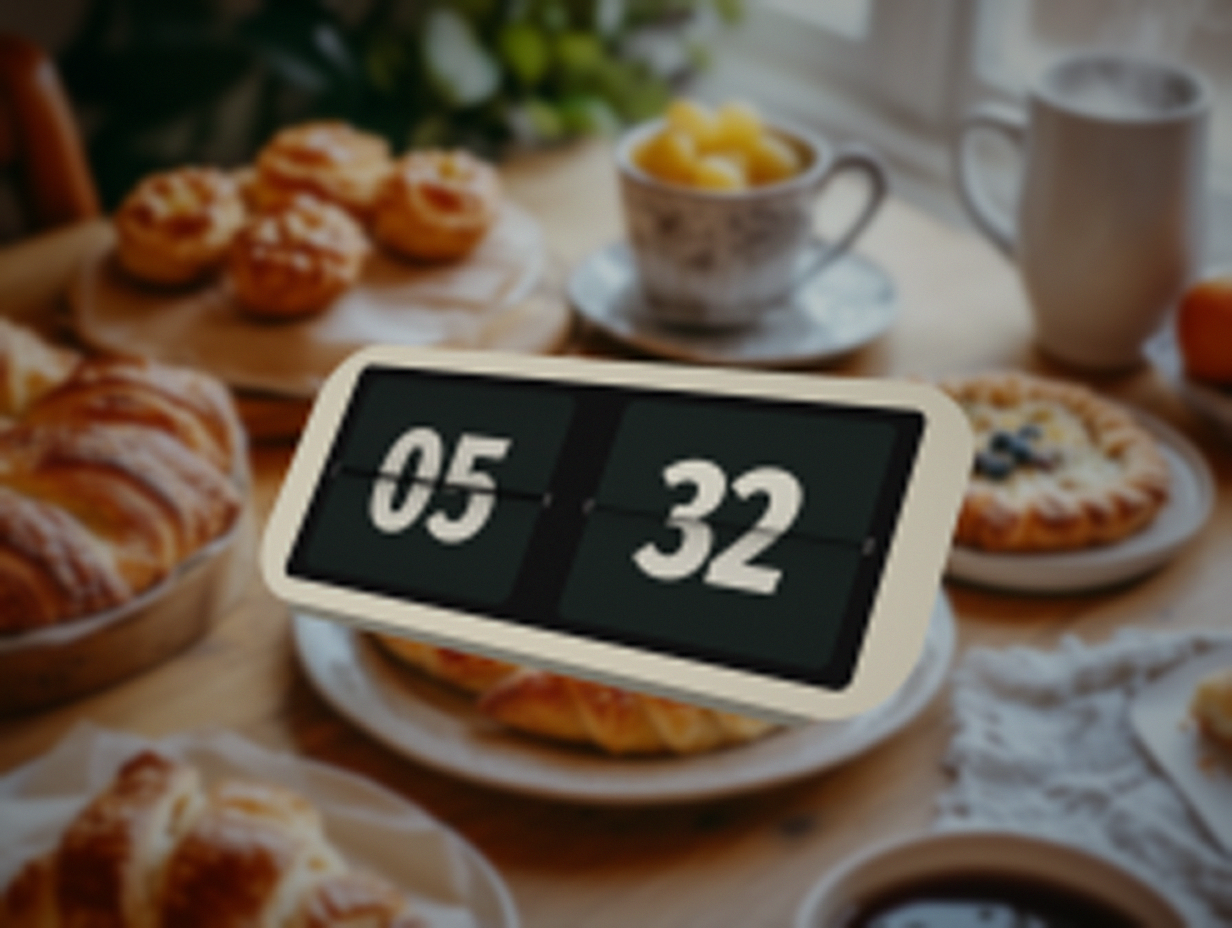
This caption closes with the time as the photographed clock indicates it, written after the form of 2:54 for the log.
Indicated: 5:32
